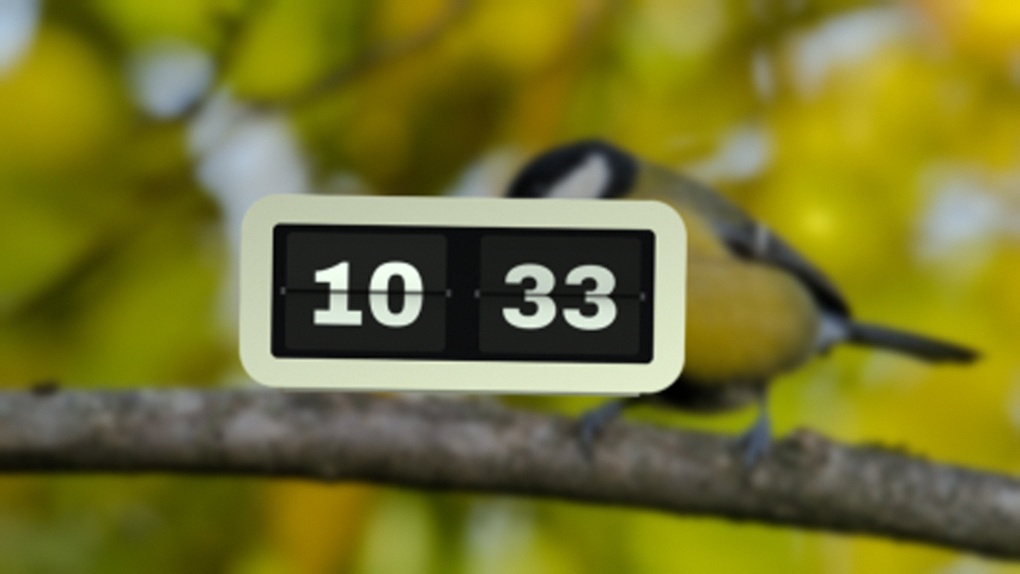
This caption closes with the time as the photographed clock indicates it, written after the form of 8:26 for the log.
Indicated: 10:33
